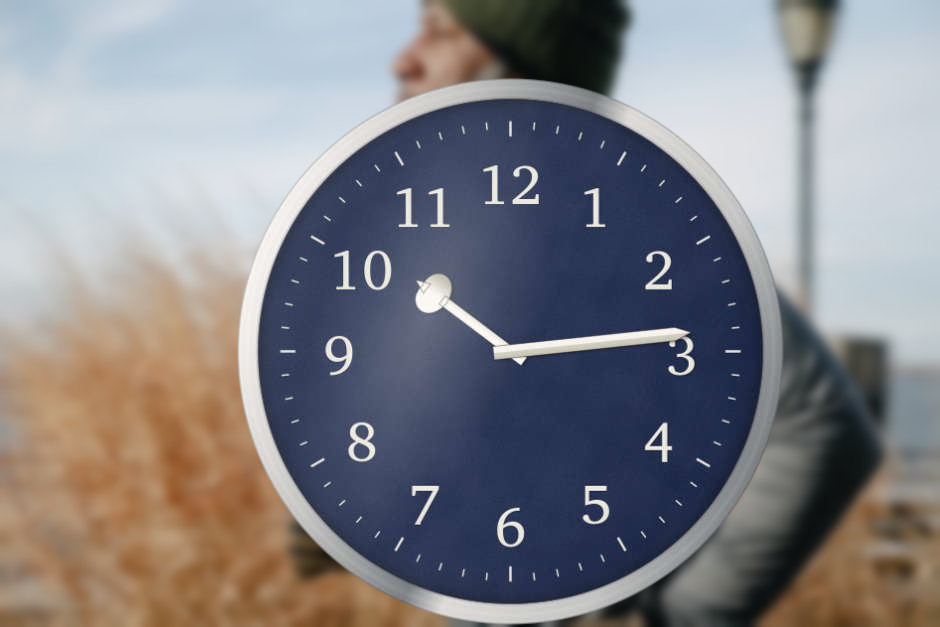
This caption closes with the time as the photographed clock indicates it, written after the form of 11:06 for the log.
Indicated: 10:14
